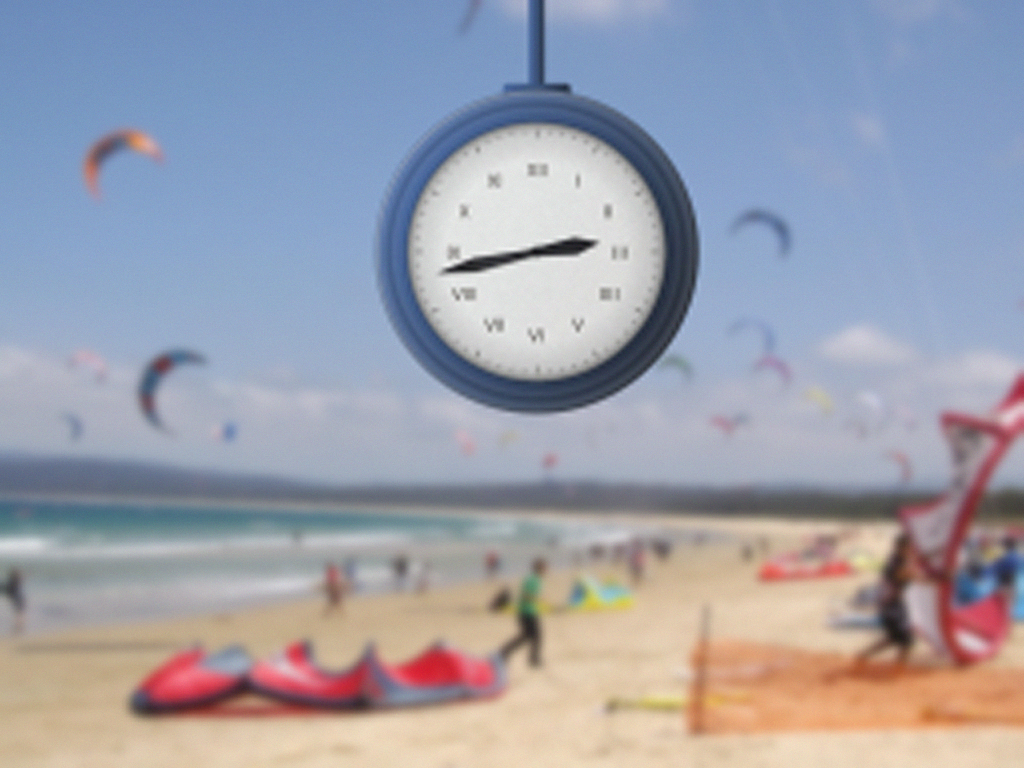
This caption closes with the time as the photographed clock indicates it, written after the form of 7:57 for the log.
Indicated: 2:43
